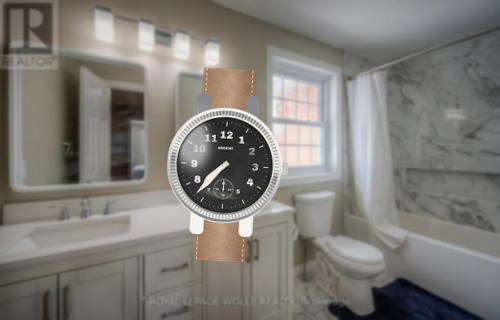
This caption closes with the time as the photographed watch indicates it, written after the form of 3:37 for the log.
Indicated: 7:37
